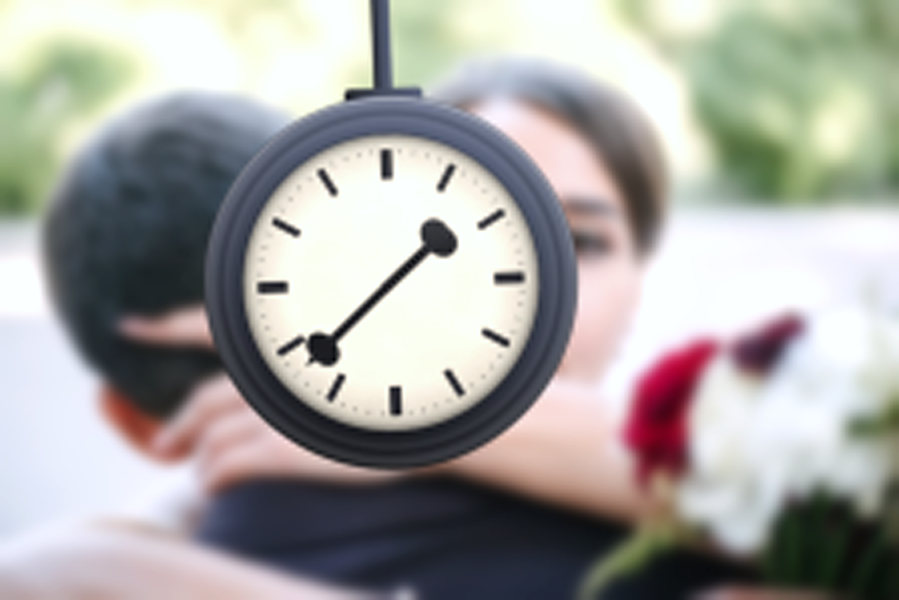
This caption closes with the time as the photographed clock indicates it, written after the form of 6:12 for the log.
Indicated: 1:38
